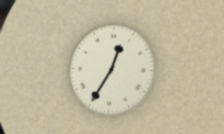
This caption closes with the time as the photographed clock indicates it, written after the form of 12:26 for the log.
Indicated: 12:35
